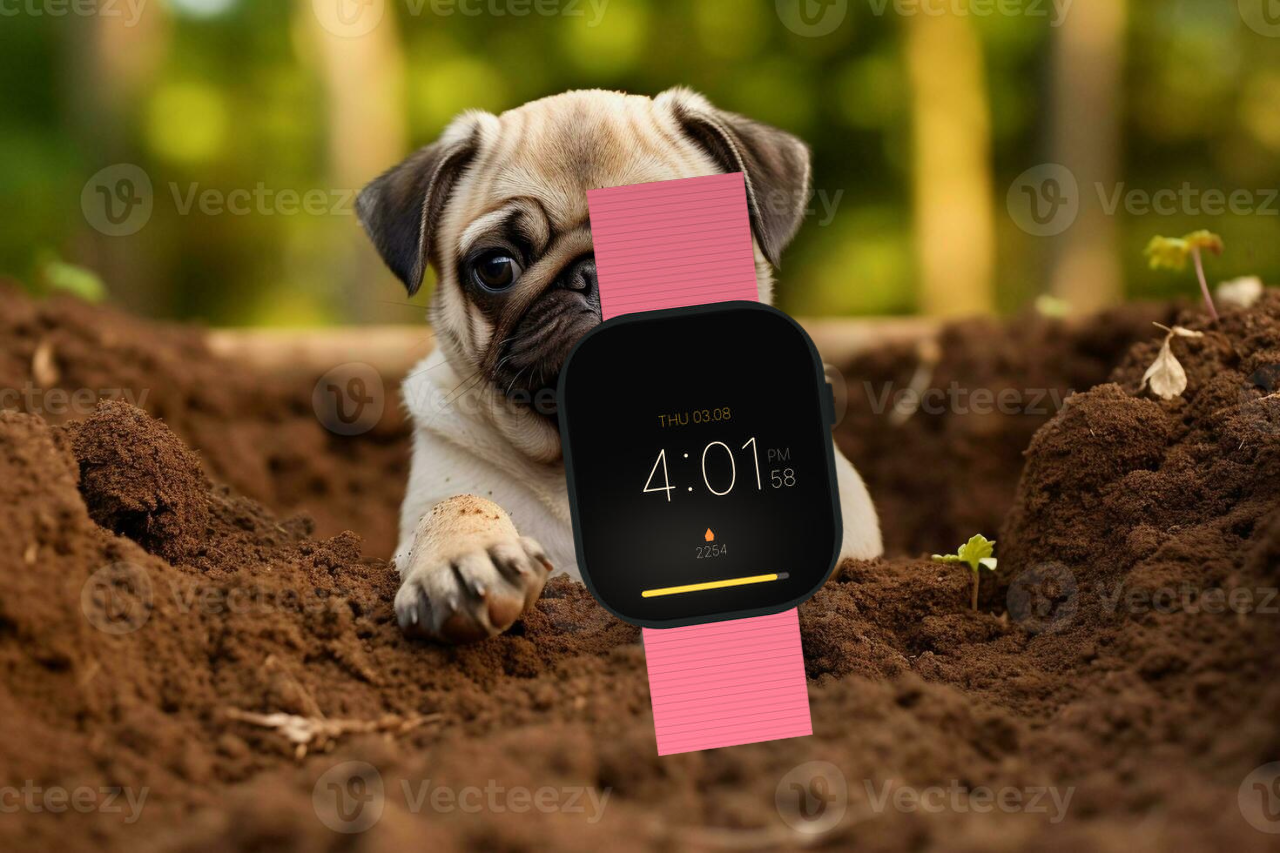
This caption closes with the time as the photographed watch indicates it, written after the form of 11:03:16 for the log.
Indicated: 4:01:58
